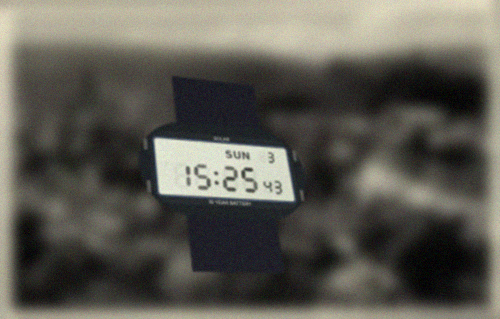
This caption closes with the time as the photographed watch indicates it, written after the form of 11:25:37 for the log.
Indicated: 15:25:43
